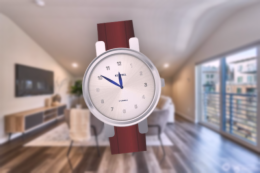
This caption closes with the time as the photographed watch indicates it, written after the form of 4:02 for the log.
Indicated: 11:51
